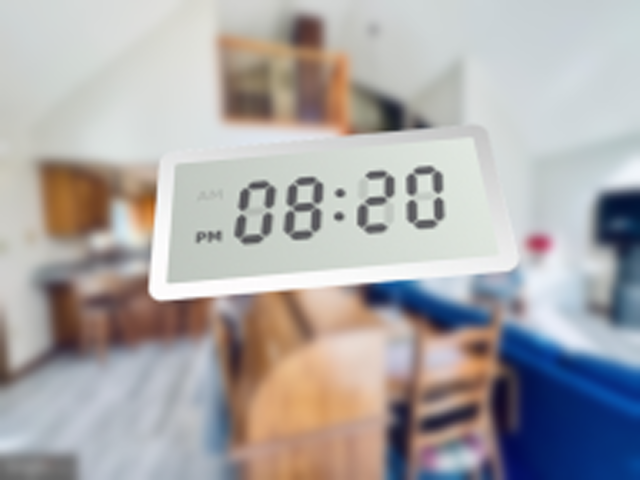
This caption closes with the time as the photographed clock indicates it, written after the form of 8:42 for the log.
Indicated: 8:20
